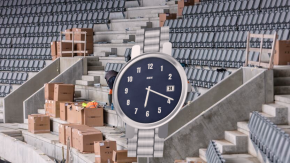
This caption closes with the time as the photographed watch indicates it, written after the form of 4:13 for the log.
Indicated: 6:19
